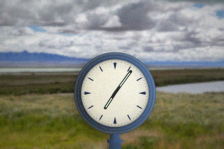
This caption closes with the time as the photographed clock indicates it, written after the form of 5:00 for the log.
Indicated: 7:06
